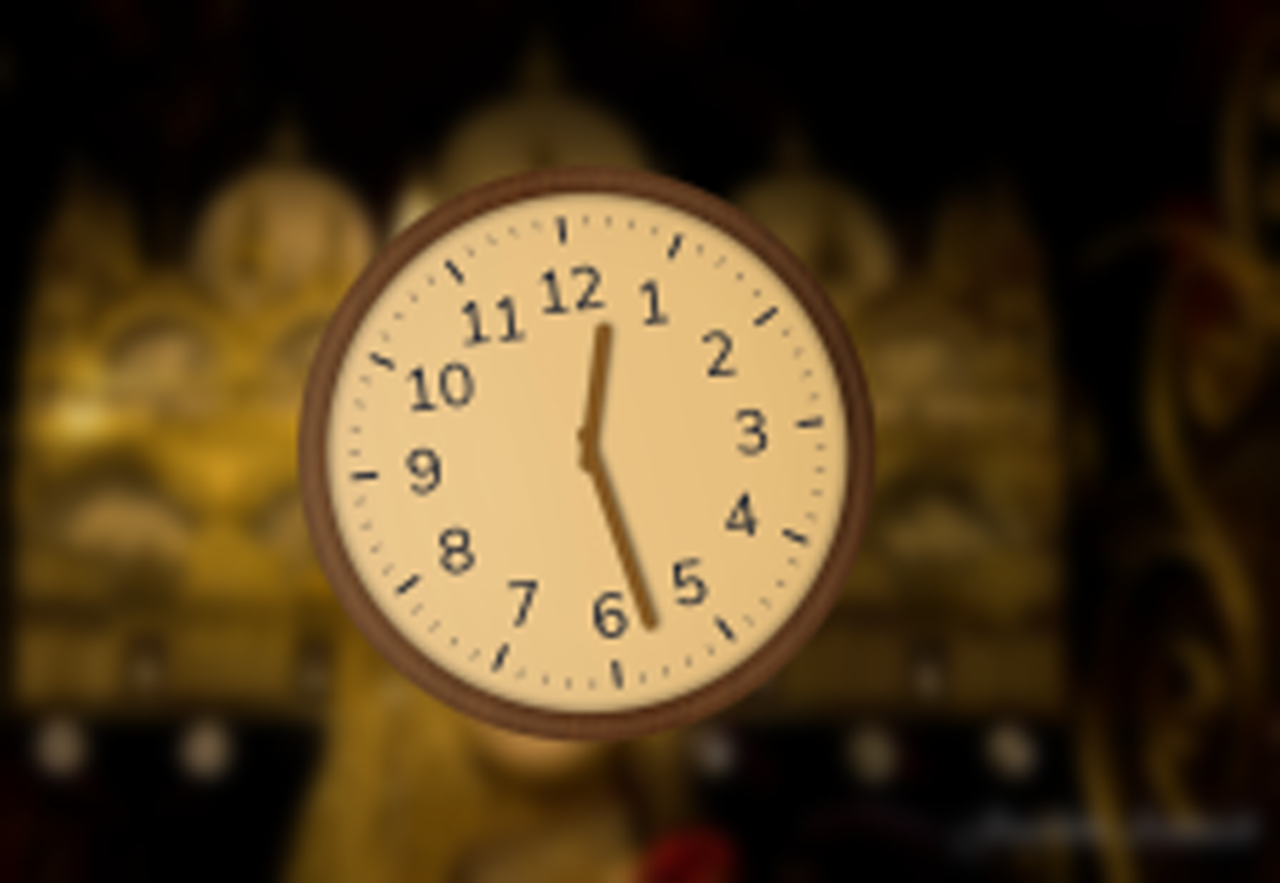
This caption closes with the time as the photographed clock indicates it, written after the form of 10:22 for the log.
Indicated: 12:28
